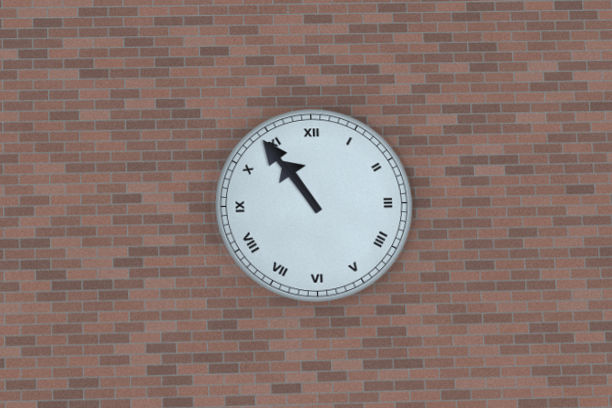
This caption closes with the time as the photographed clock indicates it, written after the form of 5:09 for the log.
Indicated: 10:54
